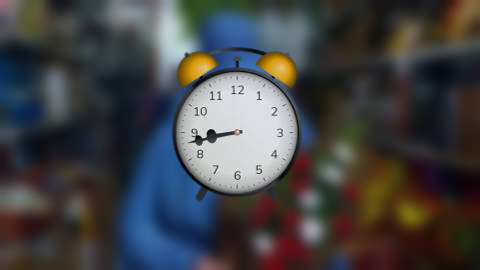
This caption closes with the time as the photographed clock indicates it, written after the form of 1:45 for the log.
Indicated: 8:43
